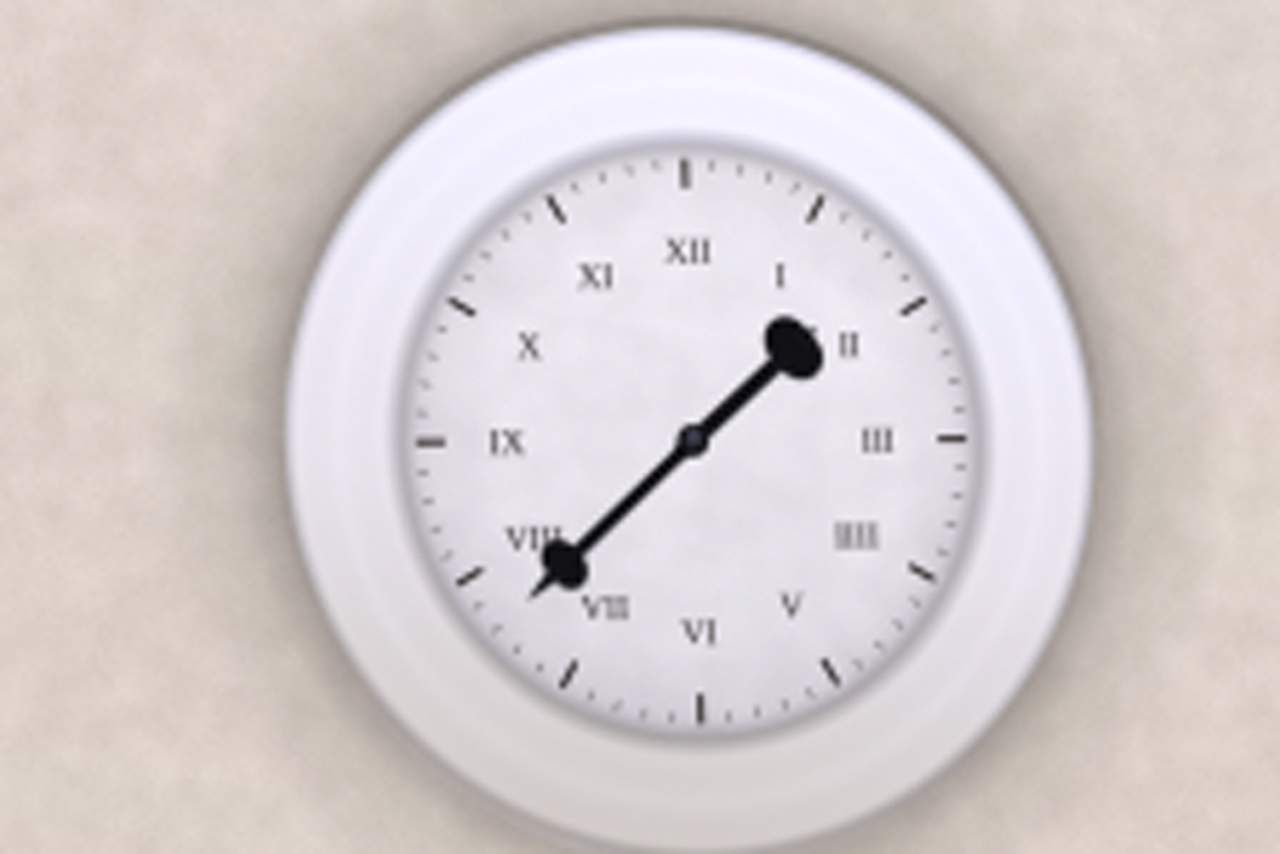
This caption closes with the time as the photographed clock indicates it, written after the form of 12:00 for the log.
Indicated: 1:38
